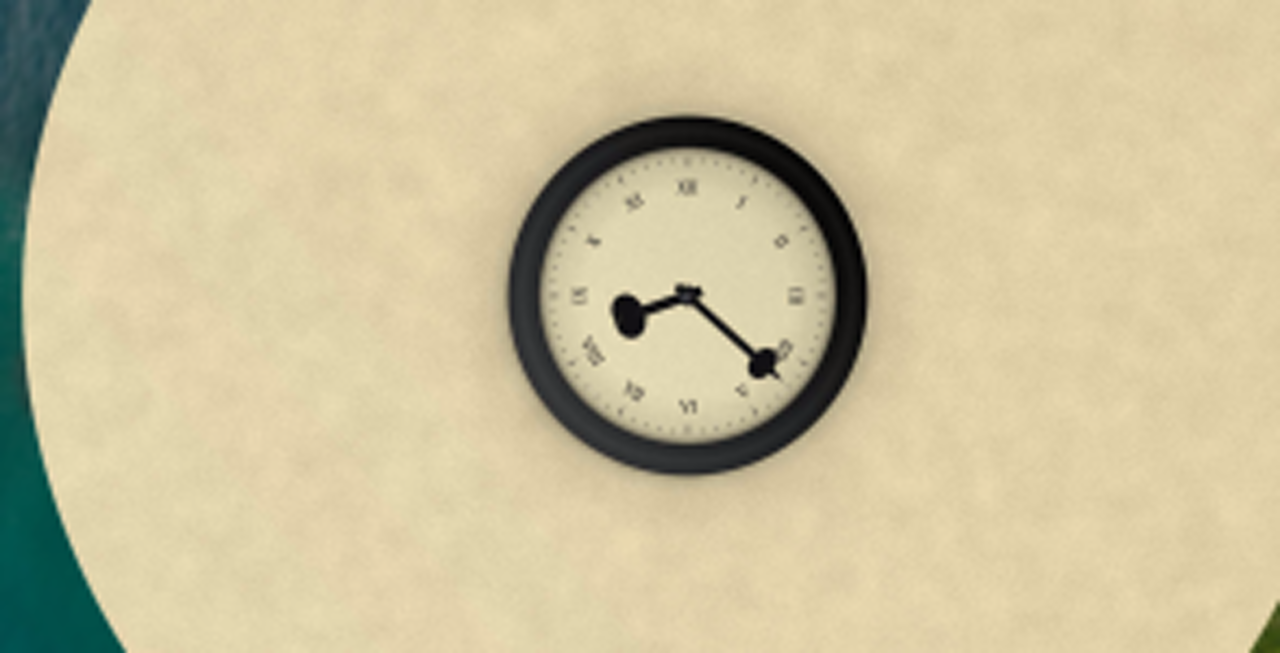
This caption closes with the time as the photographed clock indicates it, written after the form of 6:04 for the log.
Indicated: 8:22
